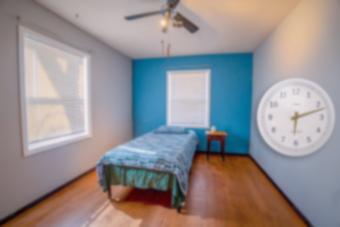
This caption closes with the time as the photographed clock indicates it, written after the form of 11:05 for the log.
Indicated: 6:12
